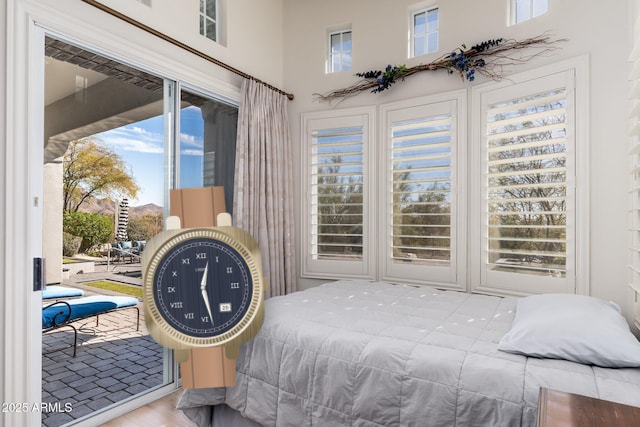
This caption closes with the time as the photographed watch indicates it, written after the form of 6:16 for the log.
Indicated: 12:28
